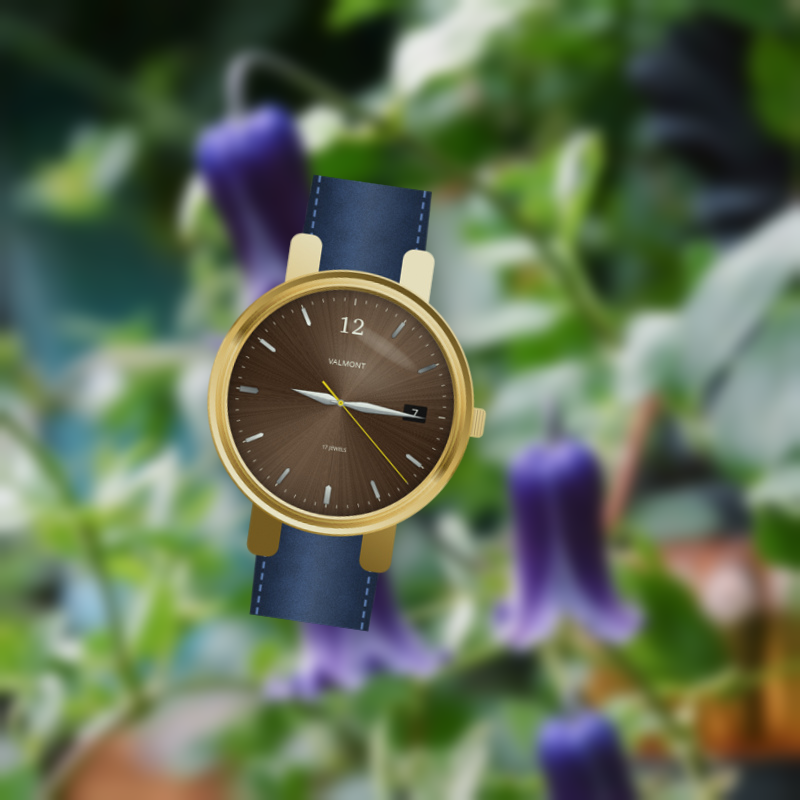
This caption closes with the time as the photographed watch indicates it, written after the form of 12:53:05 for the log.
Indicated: 9:15:22
